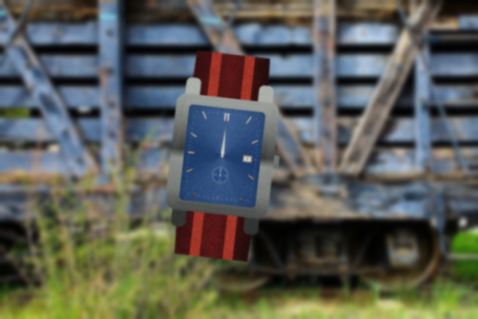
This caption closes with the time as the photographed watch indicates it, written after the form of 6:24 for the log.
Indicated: 12:00
